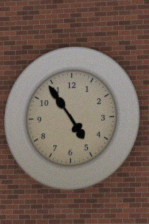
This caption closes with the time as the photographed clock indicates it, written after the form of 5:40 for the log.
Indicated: 4:54
